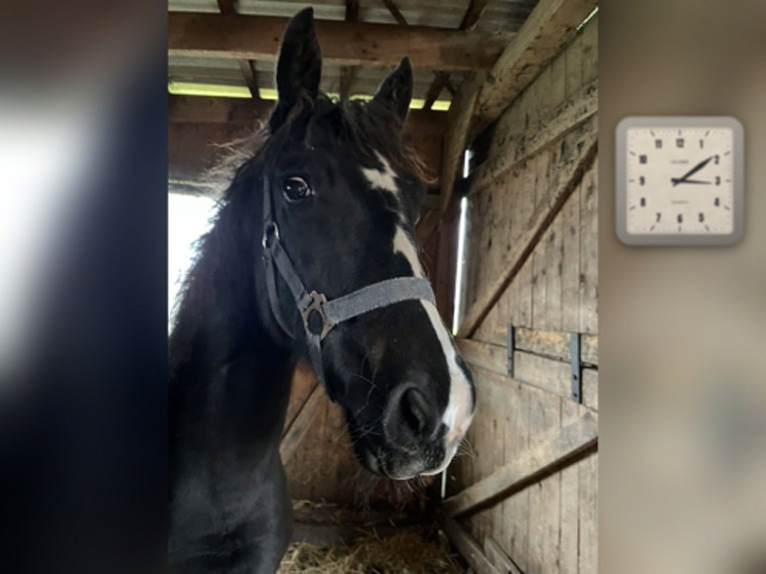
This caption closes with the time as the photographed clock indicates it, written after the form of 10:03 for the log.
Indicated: 3:09
